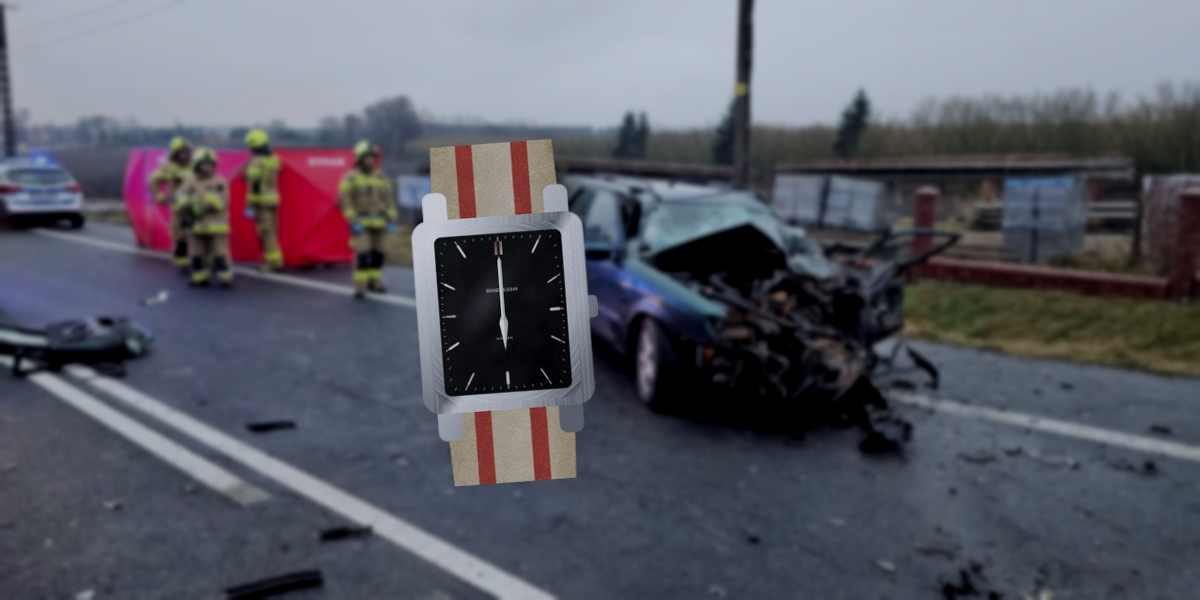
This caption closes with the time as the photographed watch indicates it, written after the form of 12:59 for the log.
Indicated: 6:00
